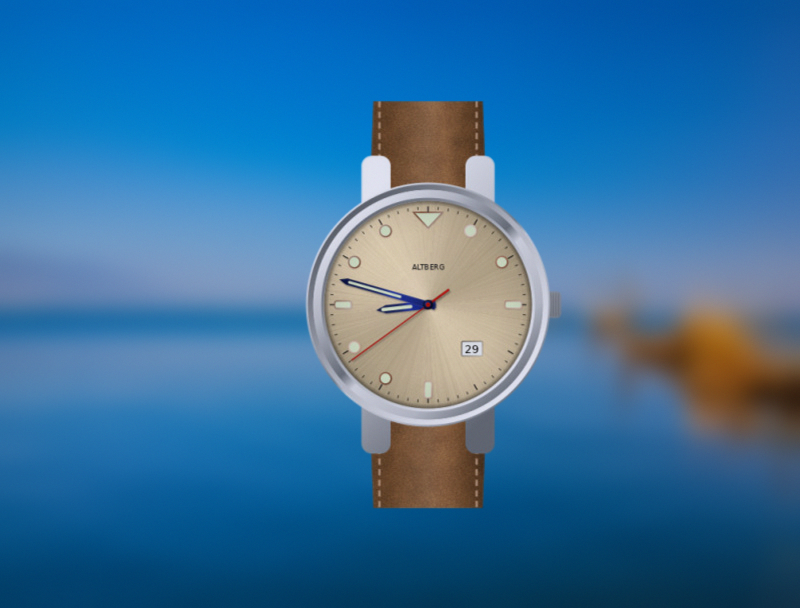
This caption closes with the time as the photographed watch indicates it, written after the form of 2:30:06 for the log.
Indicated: 8:47:39
